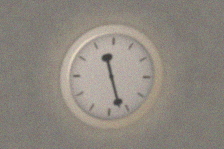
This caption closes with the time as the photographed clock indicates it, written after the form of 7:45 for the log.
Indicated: 11:27
